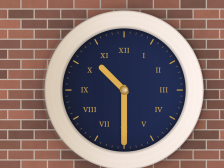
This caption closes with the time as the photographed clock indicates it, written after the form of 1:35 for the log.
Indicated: 10:30
